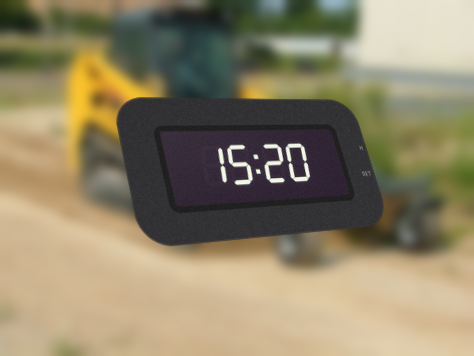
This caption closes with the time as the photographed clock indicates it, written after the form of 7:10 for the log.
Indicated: 15:20
